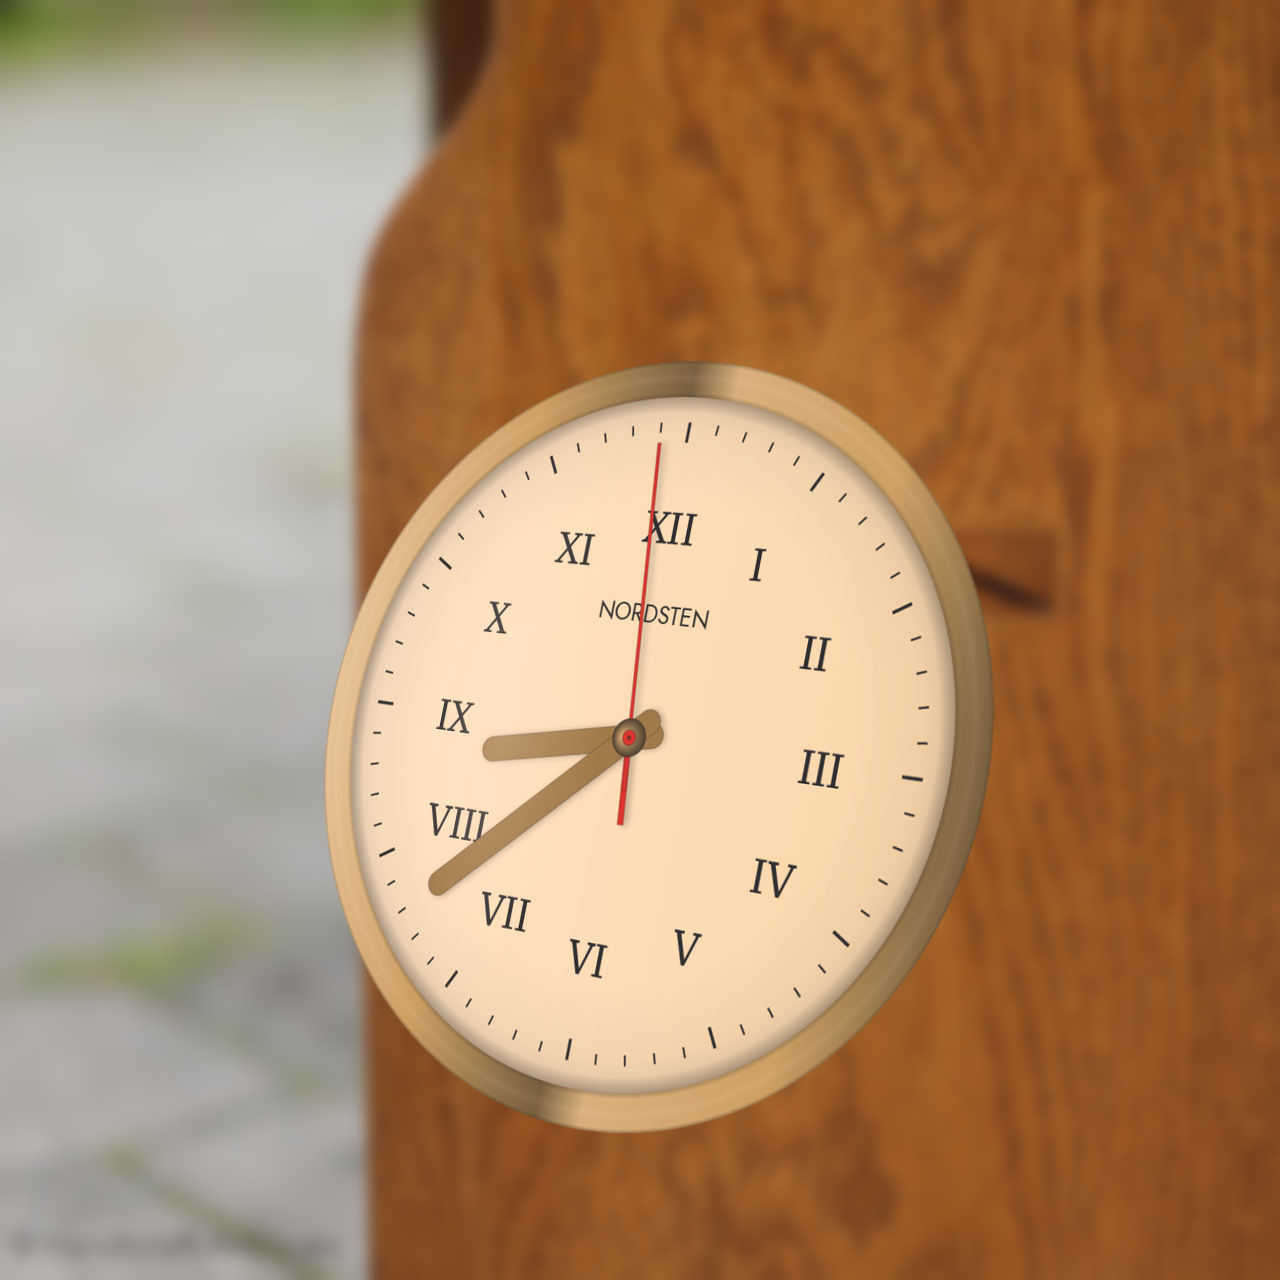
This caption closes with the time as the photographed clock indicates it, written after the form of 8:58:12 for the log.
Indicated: 8:37:59
